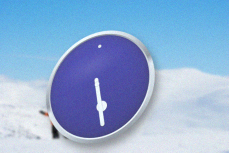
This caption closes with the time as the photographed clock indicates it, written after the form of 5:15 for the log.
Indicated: 5:28
